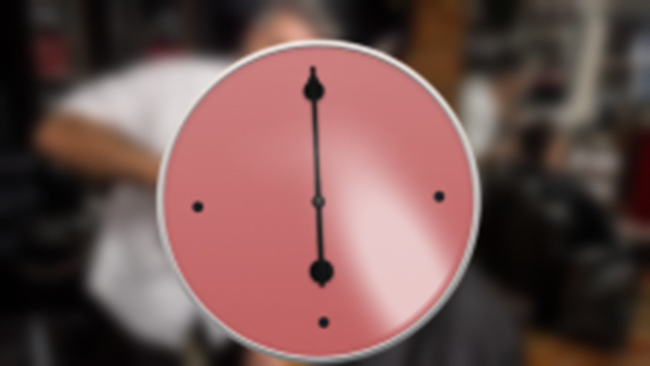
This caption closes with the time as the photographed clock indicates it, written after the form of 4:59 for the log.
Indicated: 6:00
